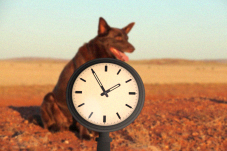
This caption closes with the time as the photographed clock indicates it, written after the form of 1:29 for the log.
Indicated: 1:55
